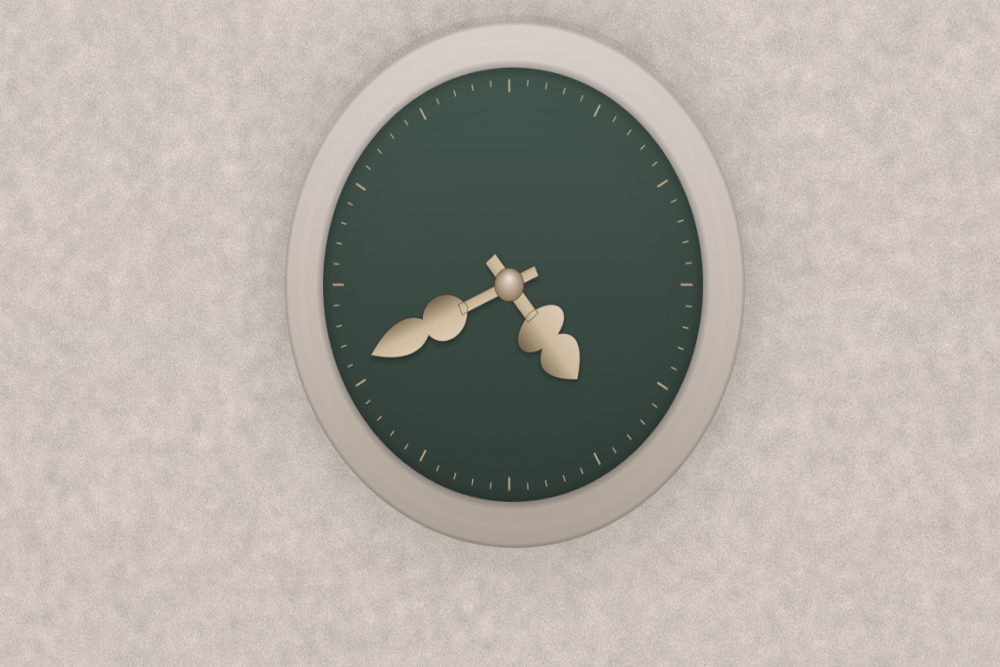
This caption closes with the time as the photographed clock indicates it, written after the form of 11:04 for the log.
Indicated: 4:41
